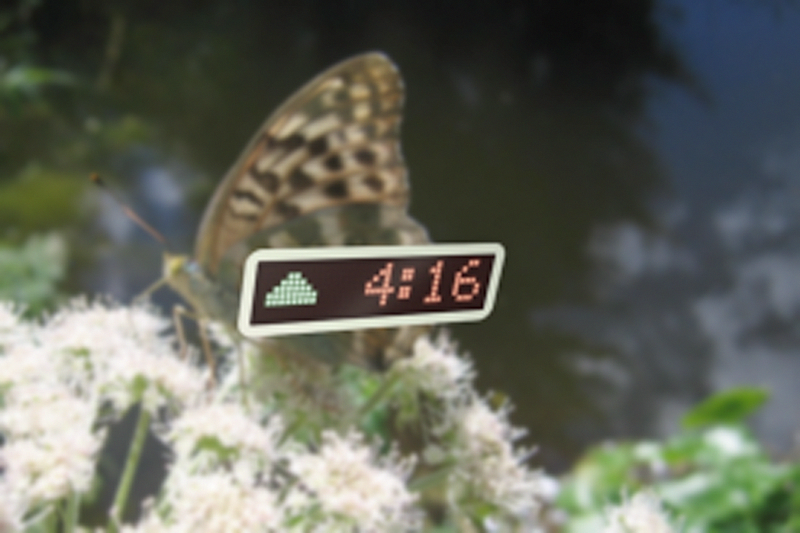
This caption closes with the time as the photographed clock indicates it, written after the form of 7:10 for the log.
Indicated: 4:16
